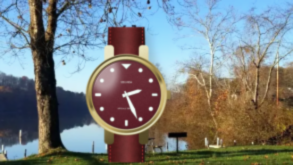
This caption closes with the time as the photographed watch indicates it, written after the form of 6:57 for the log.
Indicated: 2:26
